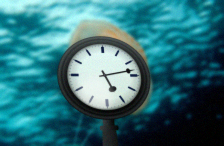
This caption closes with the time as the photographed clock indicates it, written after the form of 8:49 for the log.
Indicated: 5:13
